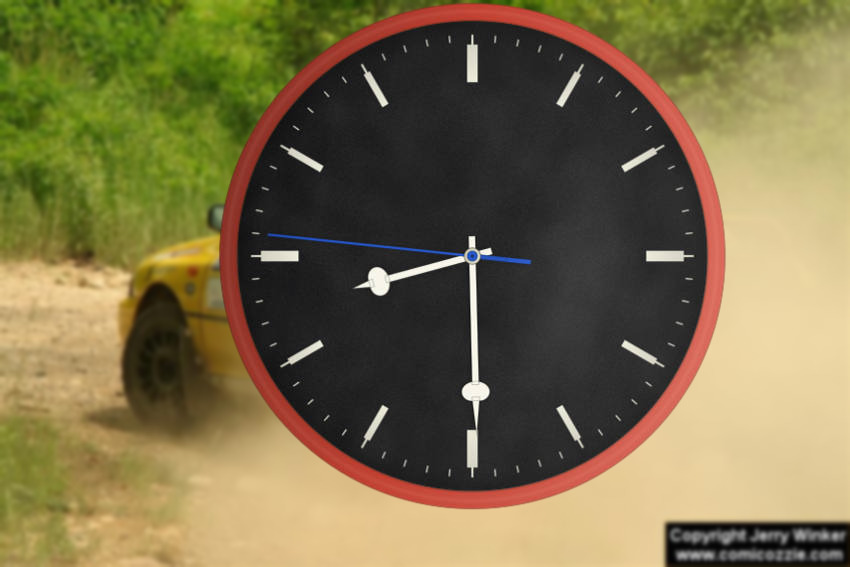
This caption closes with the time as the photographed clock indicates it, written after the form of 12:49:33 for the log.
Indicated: 8:29:46
